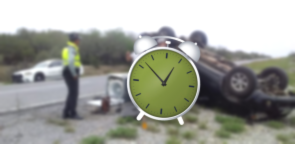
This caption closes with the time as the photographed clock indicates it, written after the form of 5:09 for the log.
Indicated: 12:52
